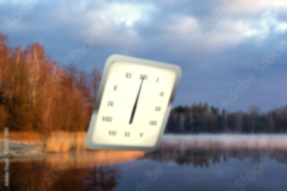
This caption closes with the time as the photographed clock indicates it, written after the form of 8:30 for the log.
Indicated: 6:00
